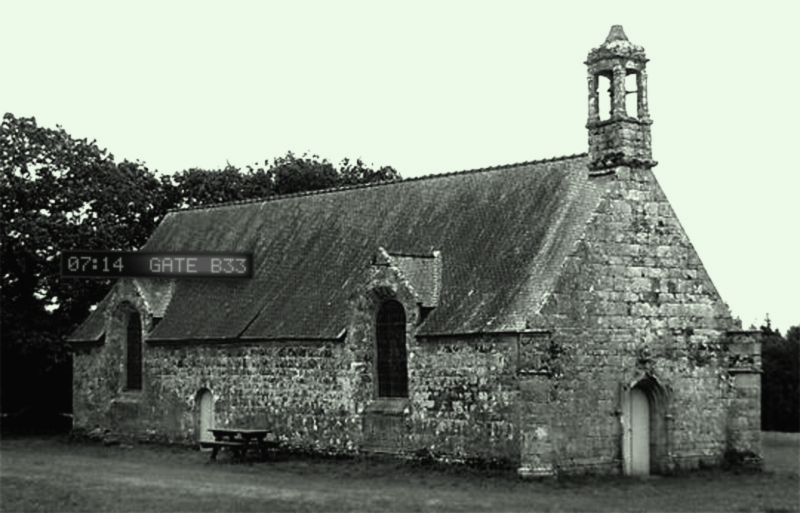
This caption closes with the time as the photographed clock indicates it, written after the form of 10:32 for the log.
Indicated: 7:14
